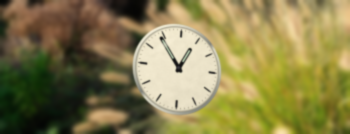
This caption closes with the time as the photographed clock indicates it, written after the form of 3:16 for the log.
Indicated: 12:54
